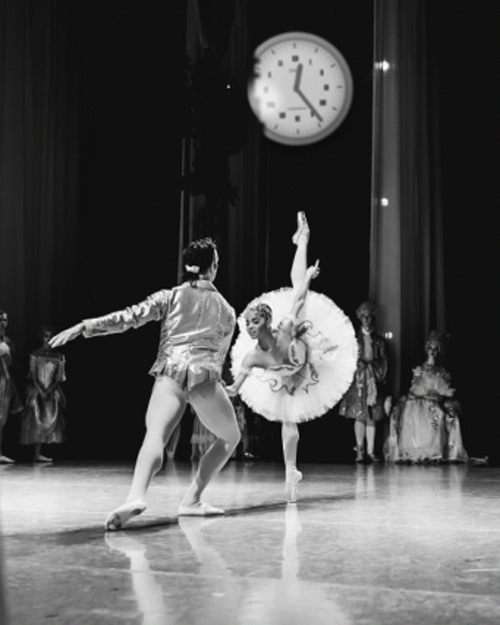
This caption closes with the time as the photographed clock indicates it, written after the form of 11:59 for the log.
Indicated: 12:24
